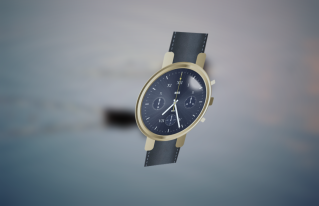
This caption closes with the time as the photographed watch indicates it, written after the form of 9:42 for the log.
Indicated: 7:26
